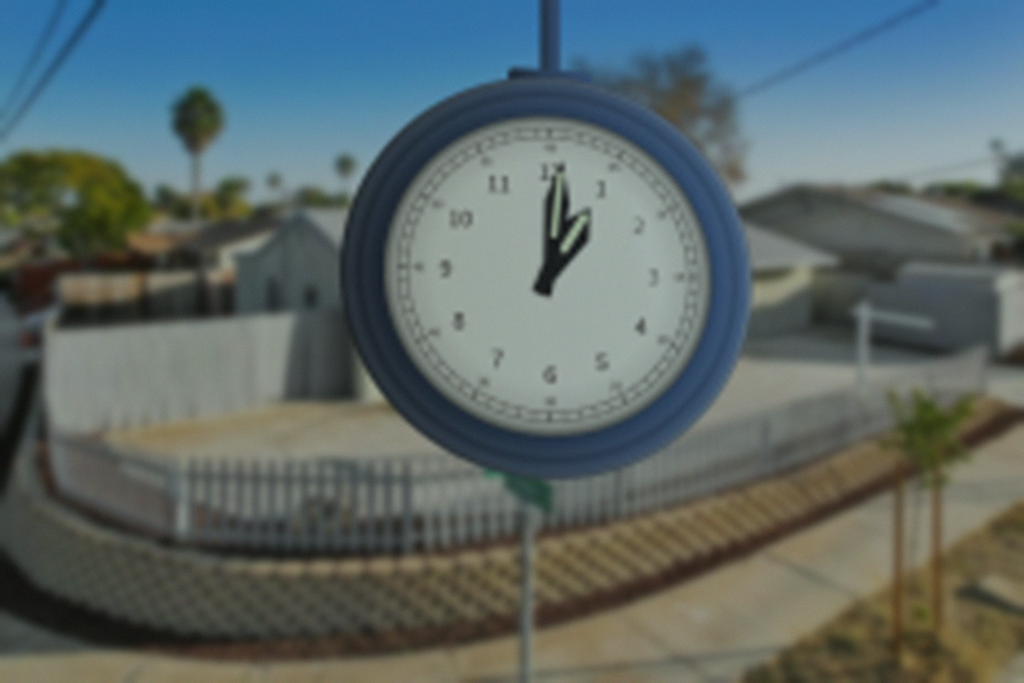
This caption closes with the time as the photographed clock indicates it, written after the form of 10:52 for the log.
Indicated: 1:01
